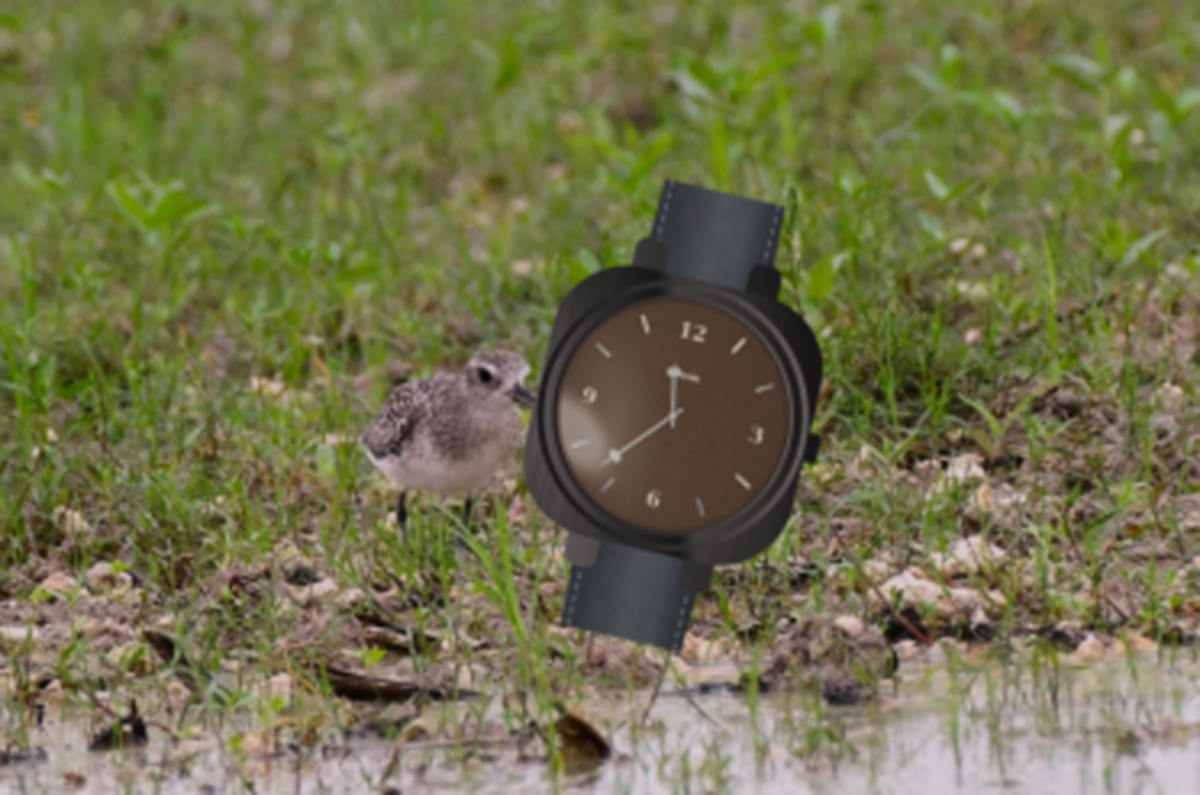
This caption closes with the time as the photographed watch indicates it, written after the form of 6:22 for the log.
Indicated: 11:37
